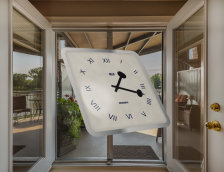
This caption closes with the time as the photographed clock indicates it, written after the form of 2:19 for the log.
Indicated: 1:18
